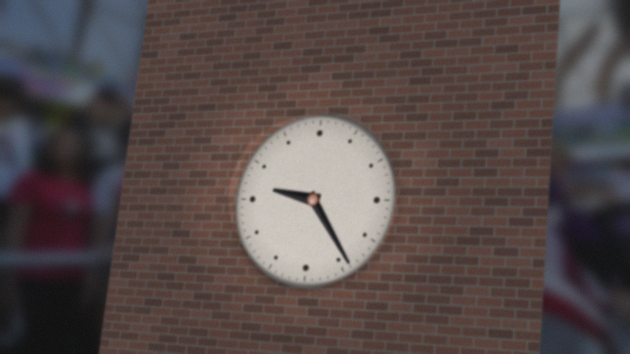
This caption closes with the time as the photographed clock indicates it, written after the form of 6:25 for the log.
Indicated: 9:24
